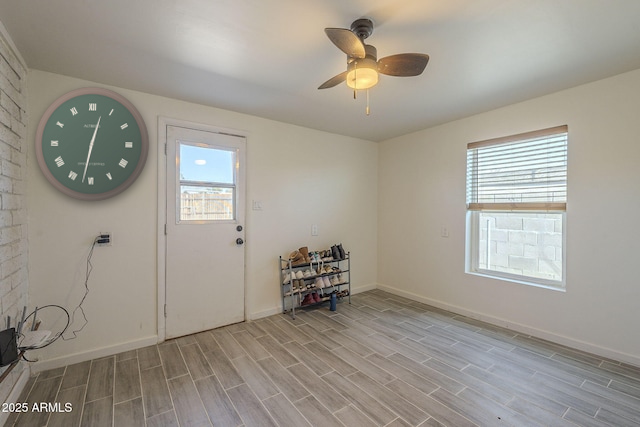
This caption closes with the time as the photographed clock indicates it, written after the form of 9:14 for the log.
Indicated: 12:32
